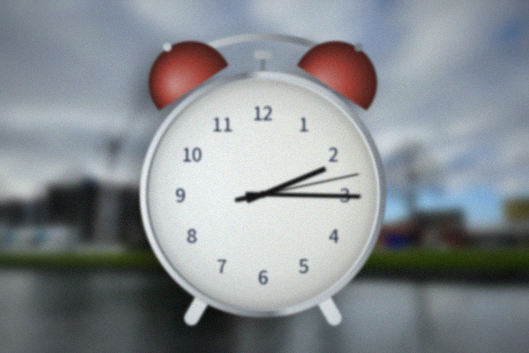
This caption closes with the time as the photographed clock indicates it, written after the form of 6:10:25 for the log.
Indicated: 2:15:13
